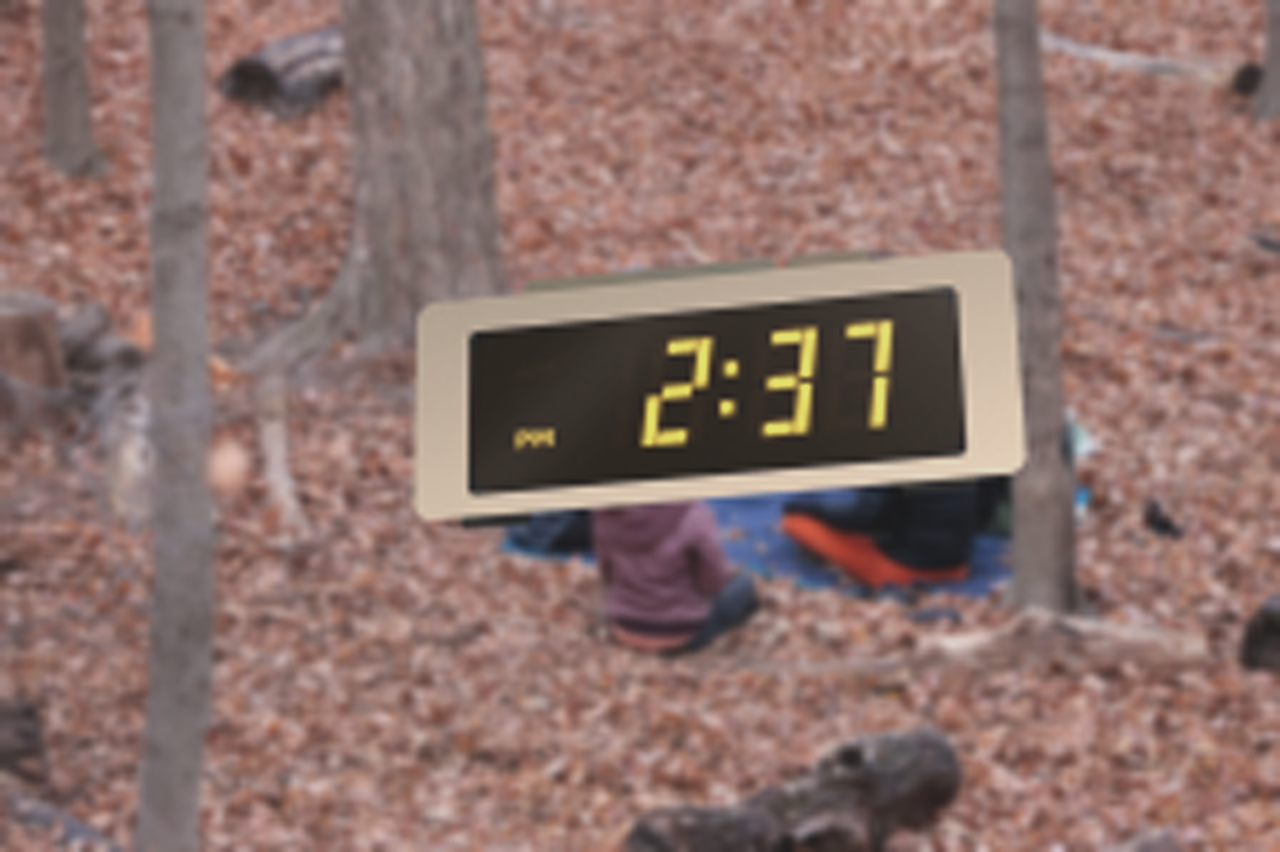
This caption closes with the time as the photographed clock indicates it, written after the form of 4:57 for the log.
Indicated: 2:37
